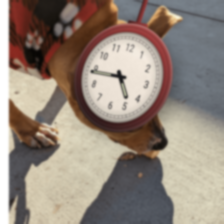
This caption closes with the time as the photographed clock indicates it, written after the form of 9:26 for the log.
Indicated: 4:44
